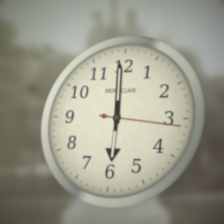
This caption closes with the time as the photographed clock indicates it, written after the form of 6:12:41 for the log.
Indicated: 5:59:16
